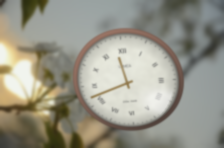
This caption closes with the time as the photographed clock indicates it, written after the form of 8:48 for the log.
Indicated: 11:42
